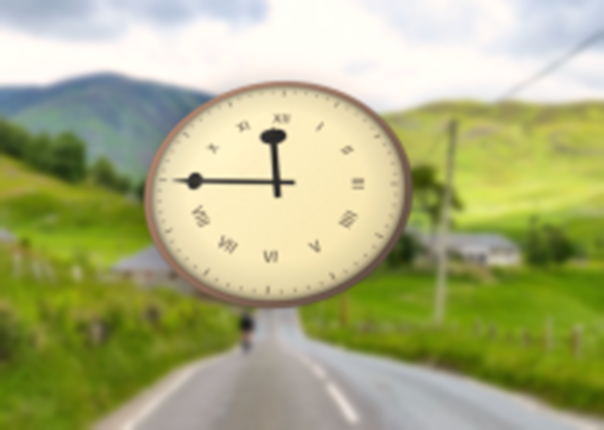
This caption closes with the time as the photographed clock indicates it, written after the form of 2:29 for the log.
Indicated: 11:45
